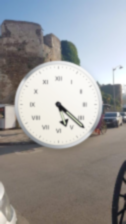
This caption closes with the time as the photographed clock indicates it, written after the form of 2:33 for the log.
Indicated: 5:22
